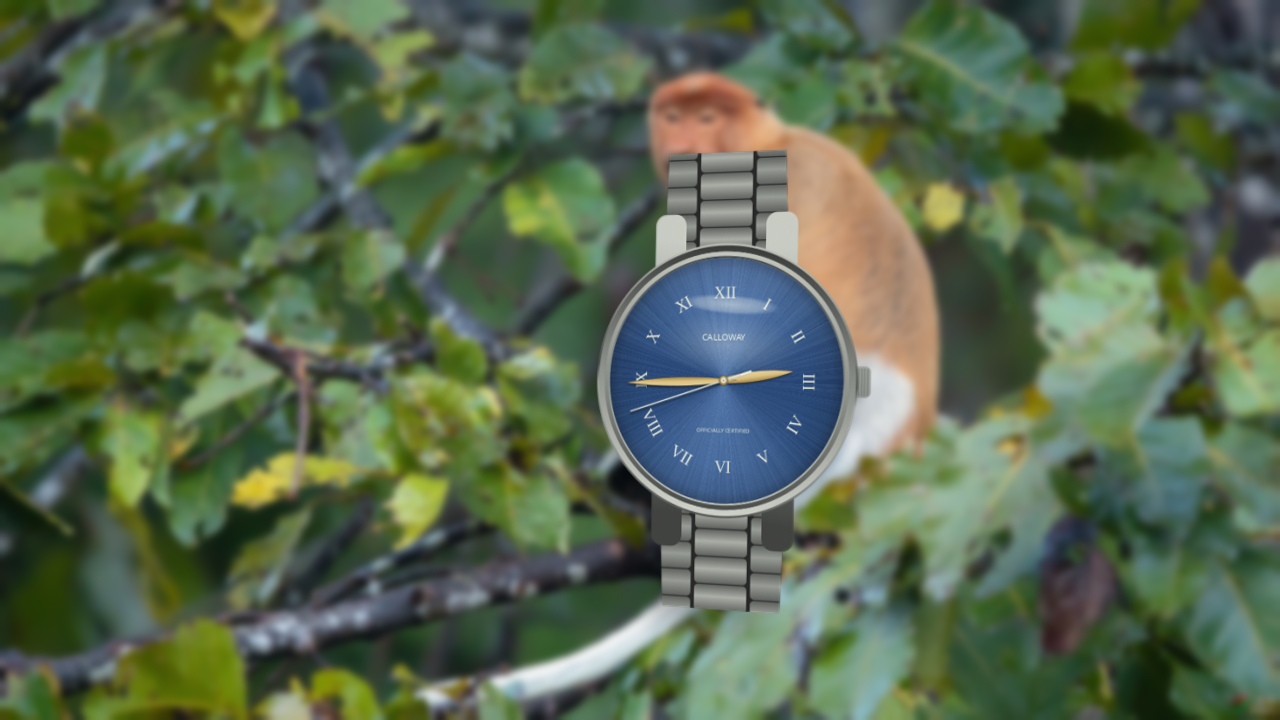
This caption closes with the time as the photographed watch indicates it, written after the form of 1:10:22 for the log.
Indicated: 2:44:42
